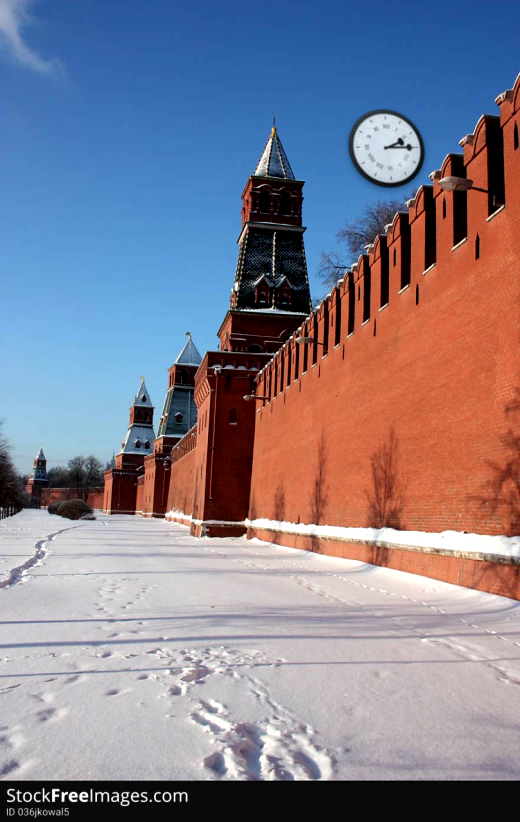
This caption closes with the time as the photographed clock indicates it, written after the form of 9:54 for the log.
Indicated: 2:15
